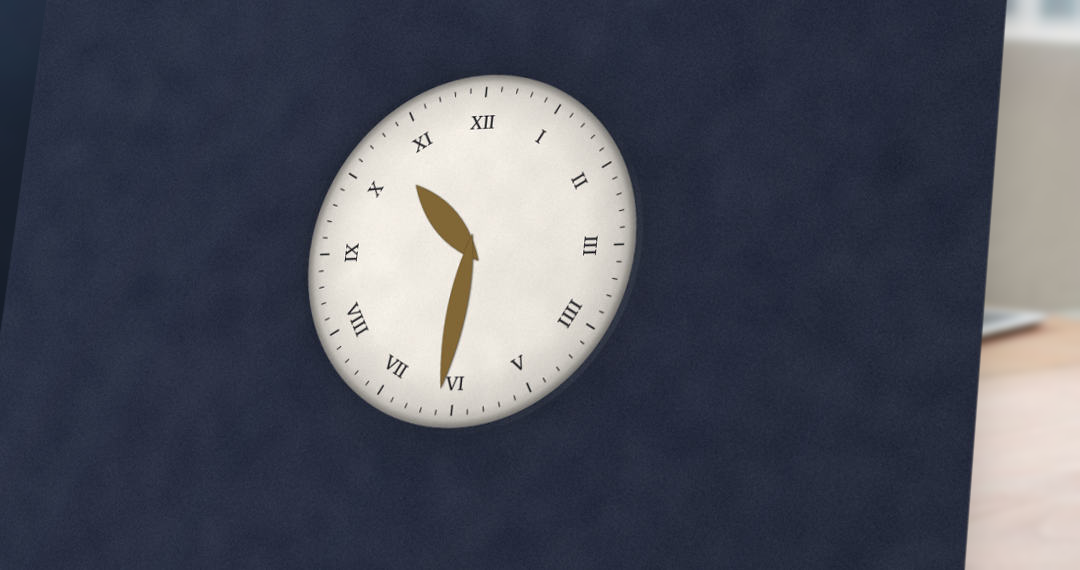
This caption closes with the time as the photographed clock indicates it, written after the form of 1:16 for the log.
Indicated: 10:31
